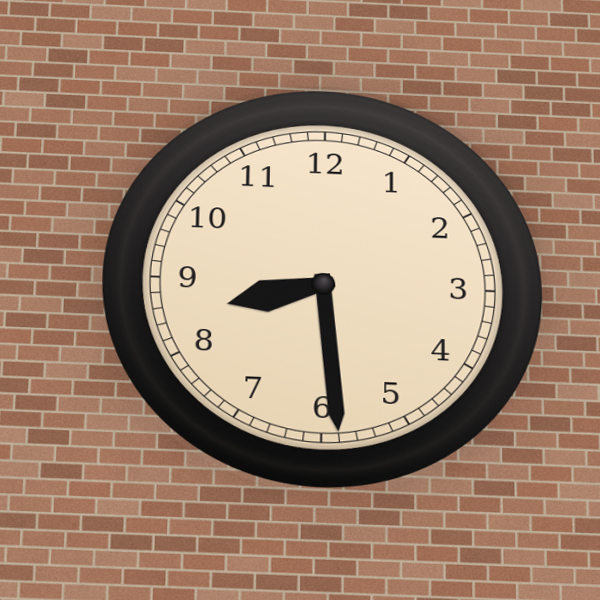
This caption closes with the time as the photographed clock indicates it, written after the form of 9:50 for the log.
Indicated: 8:29
